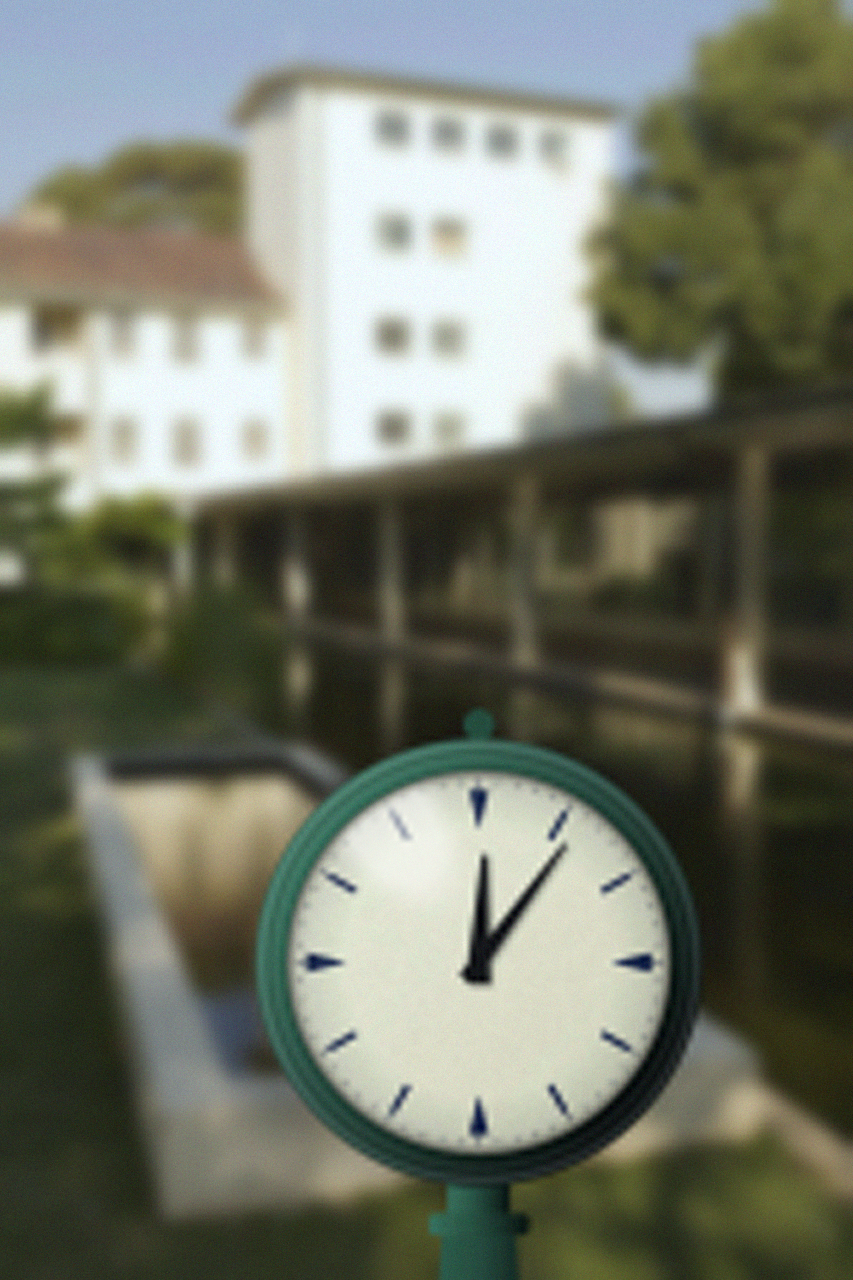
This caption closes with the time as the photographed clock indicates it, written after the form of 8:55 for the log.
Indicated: 12:06
